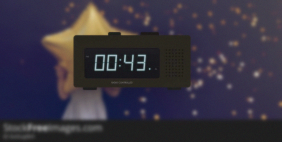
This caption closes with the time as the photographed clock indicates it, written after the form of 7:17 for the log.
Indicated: 0:43
